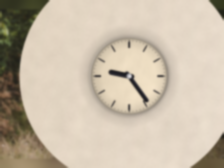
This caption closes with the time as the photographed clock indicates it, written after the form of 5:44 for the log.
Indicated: 9:24
